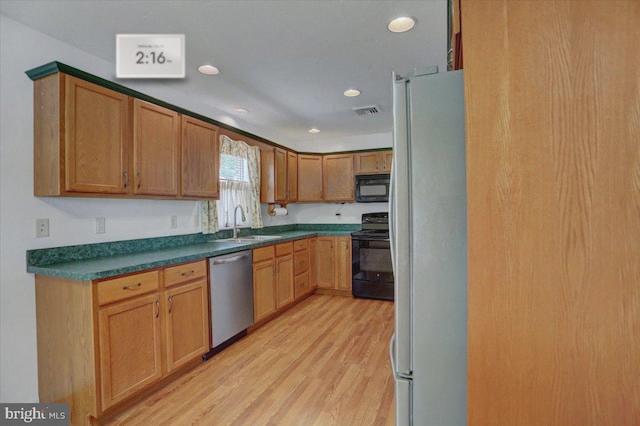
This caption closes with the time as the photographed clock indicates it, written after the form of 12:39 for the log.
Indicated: 2:16
